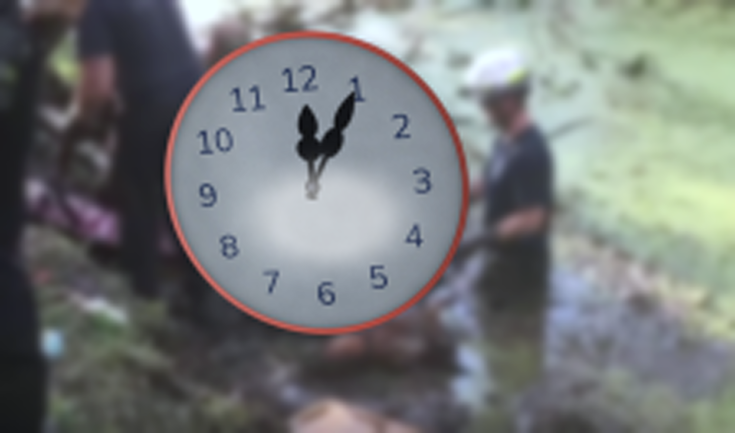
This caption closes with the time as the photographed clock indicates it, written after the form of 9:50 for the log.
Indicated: 12:05
